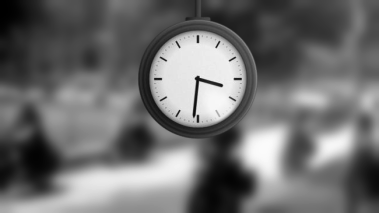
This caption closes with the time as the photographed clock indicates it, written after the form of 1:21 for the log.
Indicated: 3:31
